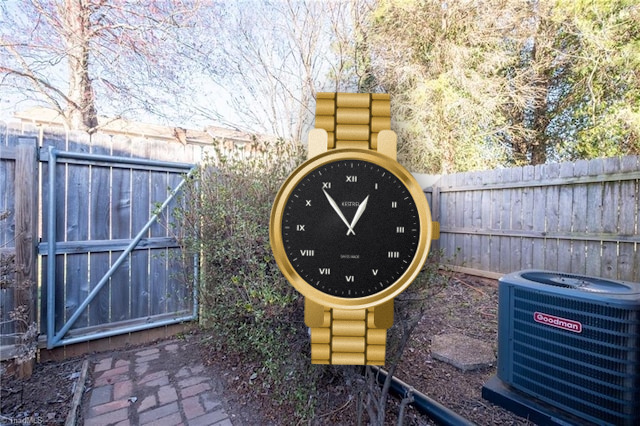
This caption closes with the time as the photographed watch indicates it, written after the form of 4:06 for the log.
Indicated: 12:54
